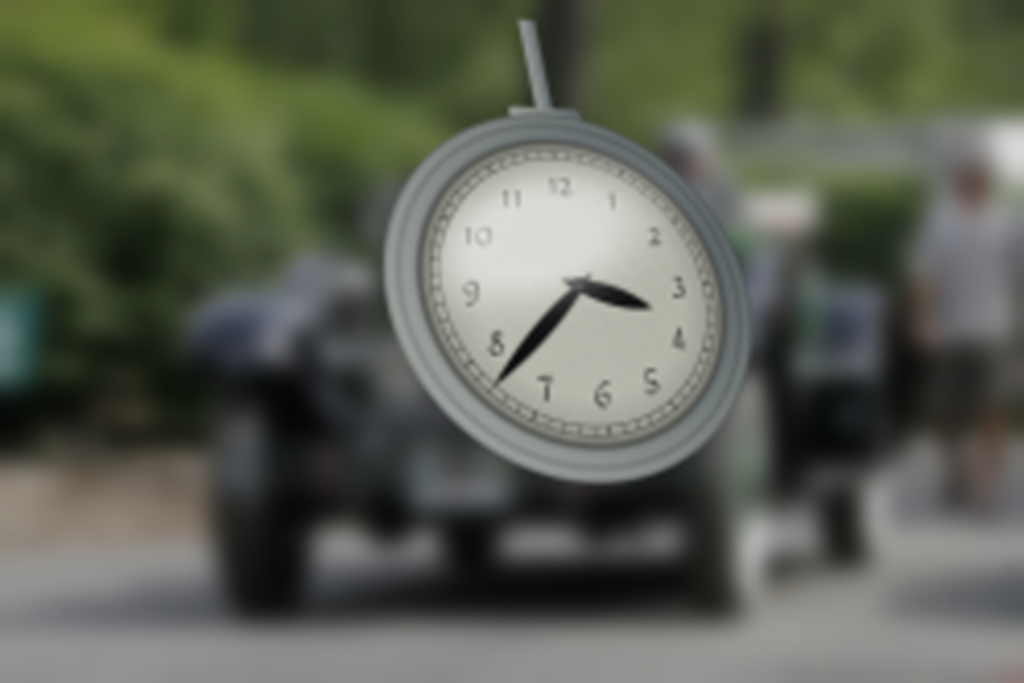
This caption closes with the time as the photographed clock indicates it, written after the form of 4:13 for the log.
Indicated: 3:38
